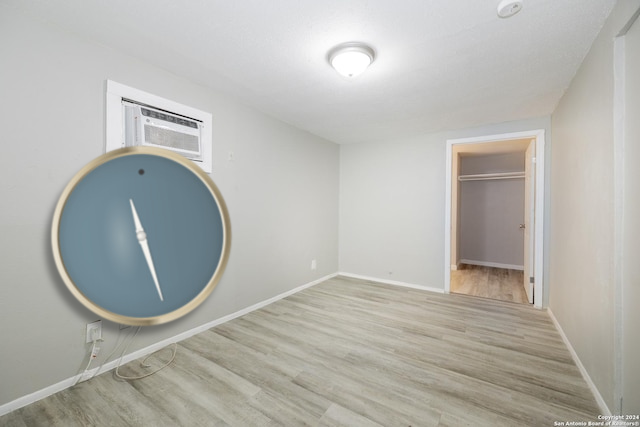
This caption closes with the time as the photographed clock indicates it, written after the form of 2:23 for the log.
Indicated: 11:27
